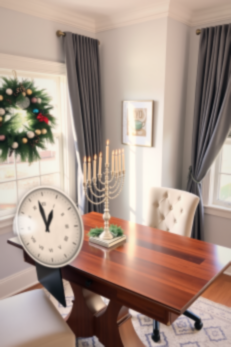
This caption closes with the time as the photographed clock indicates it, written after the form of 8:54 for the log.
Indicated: 12:58
